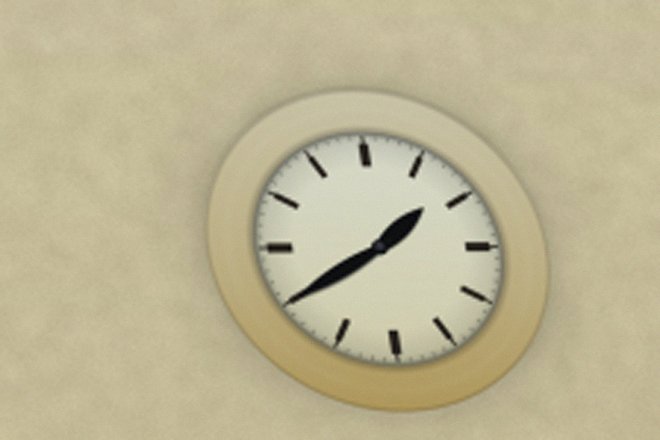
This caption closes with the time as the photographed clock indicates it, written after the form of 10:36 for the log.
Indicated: 1:40
